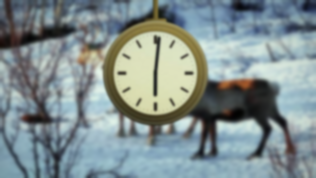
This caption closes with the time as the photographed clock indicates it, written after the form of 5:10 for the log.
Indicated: 6:01
